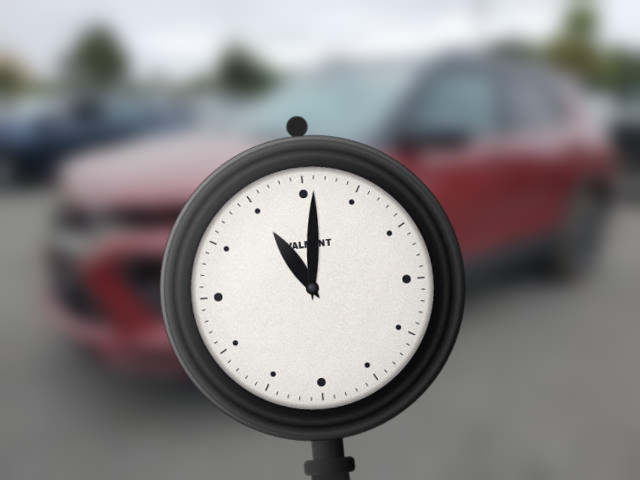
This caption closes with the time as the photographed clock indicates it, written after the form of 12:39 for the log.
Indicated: 11:01
